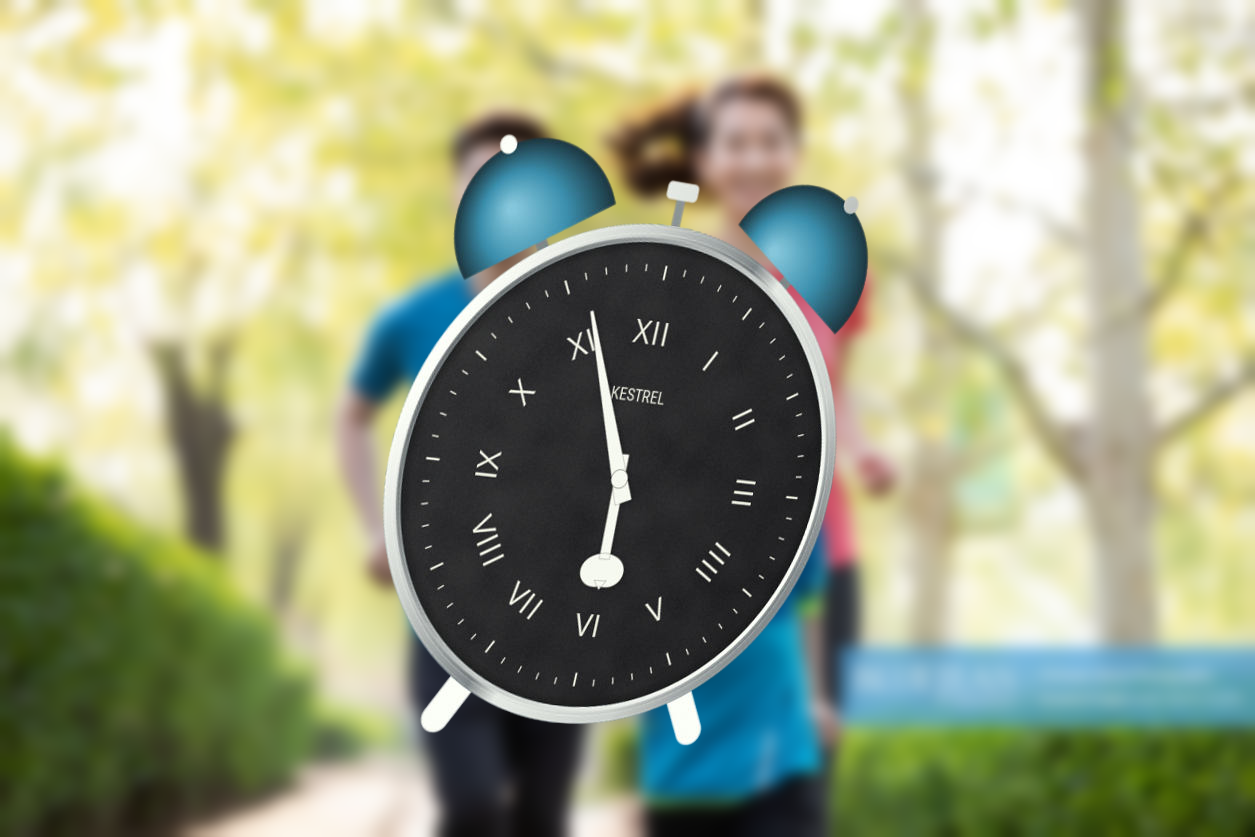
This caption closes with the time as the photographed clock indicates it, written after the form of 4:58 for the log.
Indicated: 5:56
